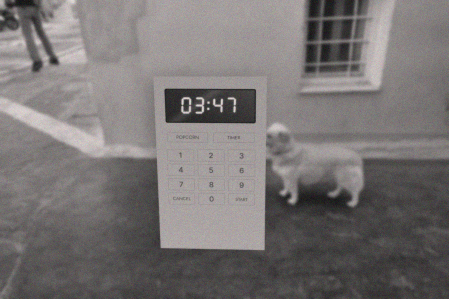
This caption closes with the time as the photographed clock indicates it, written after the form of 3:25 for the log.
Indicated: 3:47
